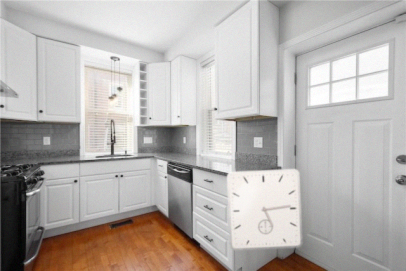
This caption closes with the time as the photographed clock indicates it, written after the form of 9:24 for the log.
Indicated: 5:14
